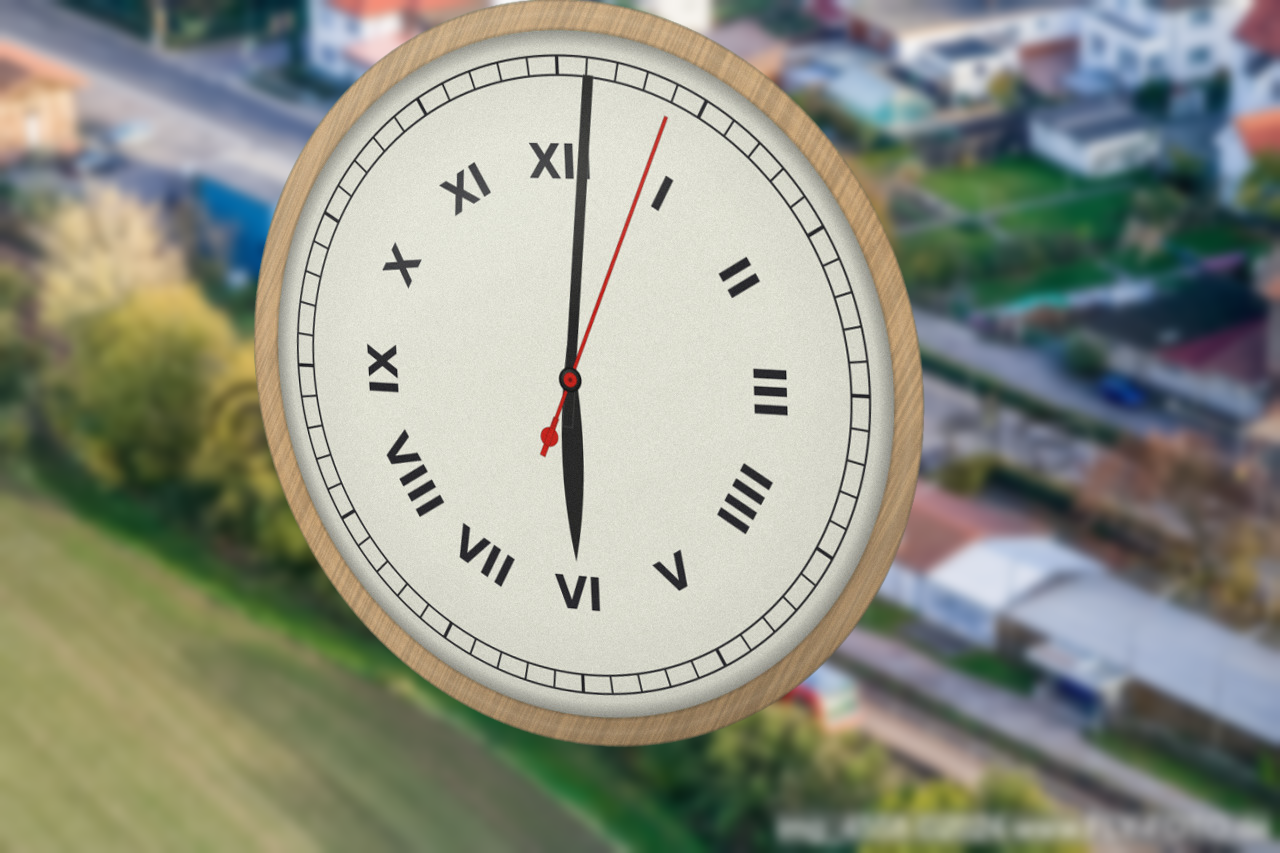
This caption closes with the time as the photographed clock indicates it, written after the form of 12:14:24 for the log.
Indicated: 6:01:04
